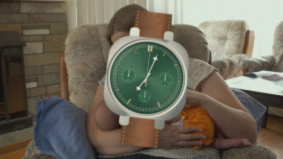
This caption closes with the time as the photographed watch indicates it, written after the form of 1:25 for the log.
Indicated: 7:03
